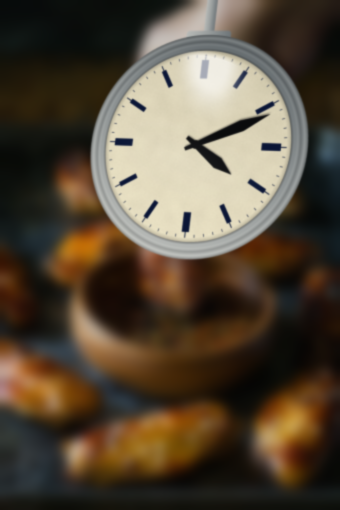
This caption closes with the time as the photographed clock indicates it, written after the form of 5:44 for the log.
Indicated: 4:11
